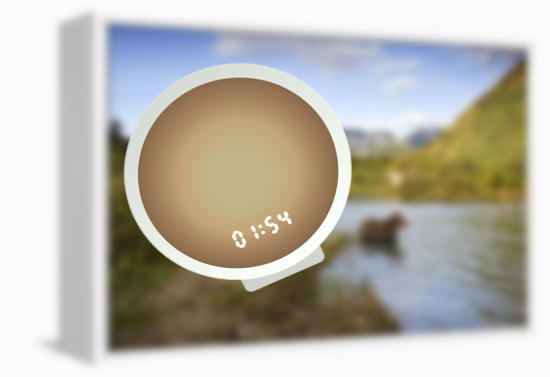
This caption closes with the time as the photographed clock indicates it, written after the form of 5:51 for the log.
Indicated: 1:54
